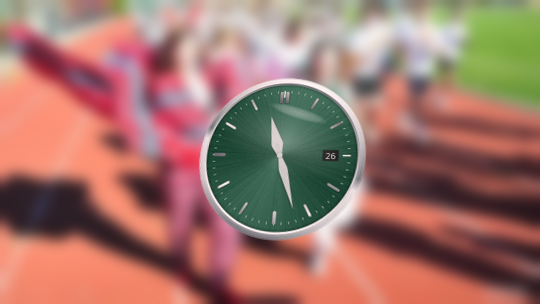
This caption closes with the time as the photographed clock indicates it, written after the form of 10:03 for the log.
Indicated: 11:27
